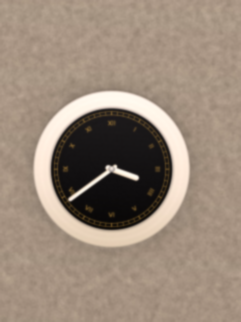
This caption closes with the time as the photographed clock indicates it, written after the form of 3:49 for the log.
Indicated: 3:39
